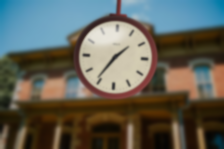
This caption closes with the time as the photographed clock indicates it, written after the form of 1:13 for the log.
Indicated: 1:36
